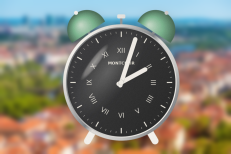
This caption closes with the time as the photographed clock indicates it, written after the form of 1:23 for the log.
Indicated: 2:03
